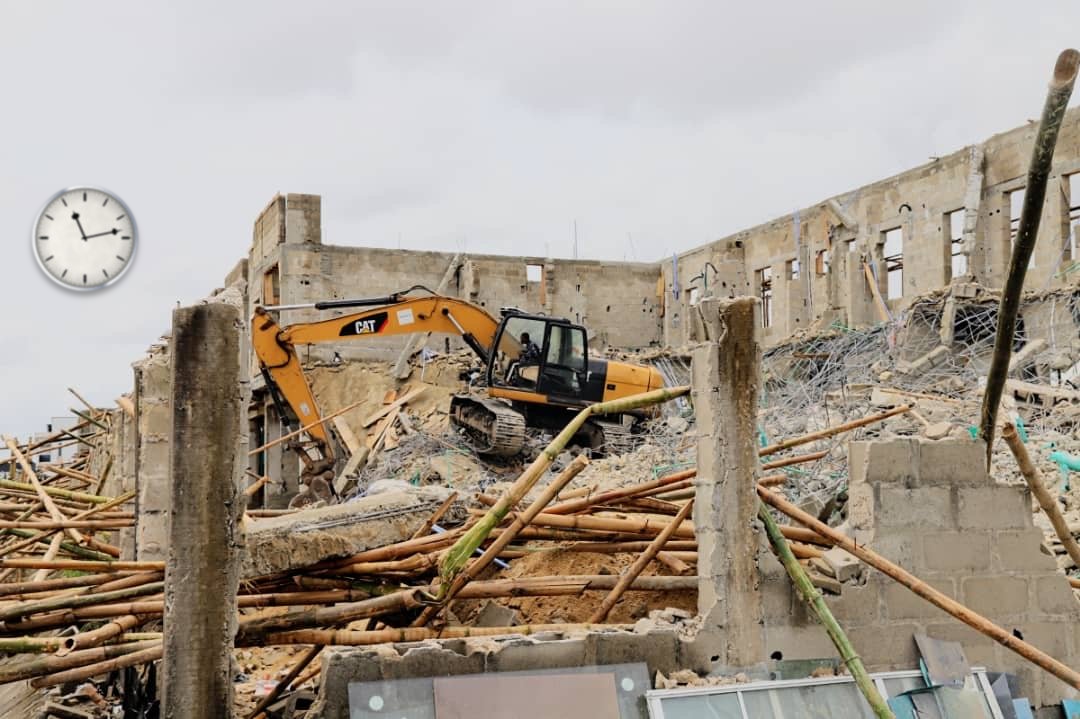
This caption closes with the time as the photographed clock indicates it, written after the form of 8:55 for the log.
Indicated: 11:13
